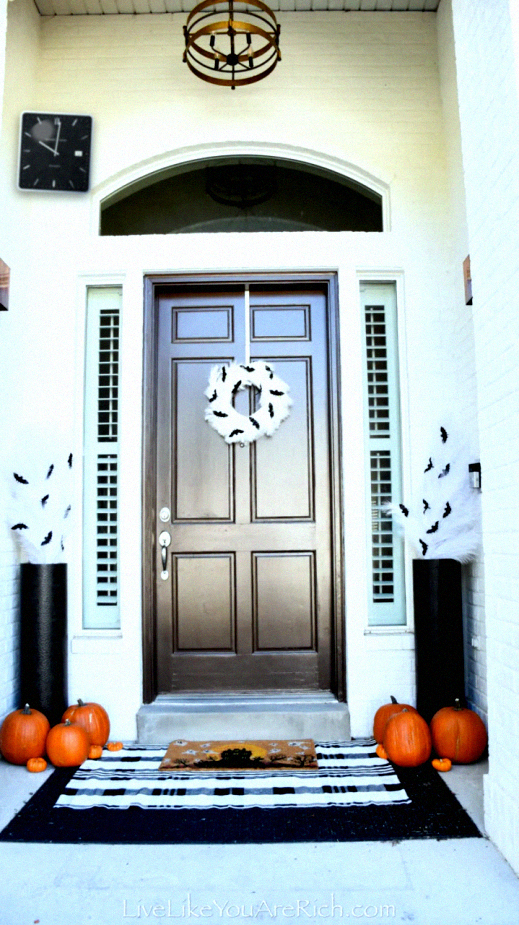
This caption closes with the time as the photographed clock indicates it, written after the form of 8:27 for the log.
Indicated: 10:01
